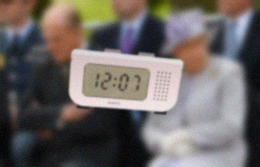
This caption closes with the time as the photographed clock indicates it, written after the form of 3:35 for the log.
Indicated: 12:07
